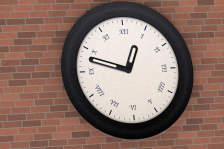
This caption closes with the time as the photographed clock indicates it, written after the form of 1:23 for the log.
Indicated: 12:48
